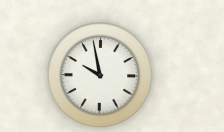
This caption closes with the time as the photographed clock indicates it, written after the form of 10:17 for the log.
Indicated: 9:58
